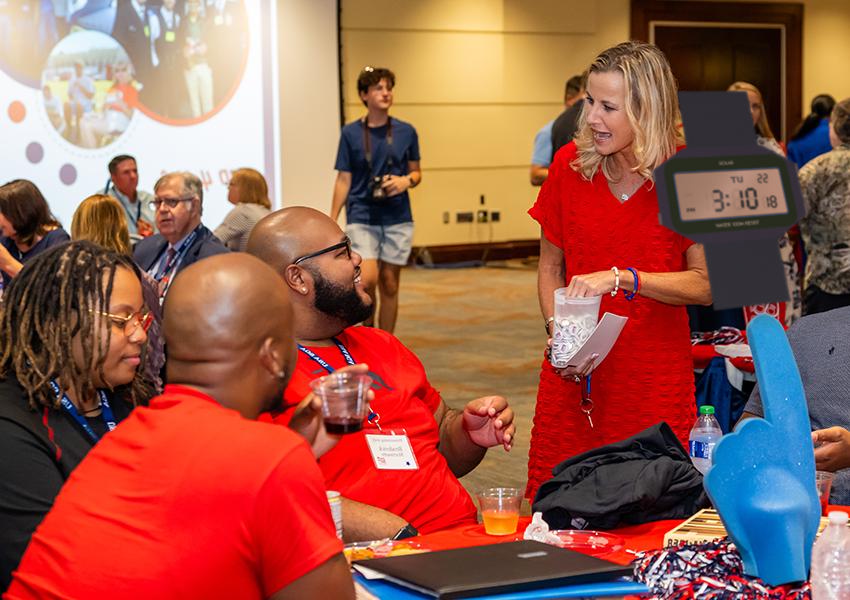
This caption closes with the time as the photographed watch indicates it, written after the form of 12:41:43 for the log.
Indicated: 3:10:18
